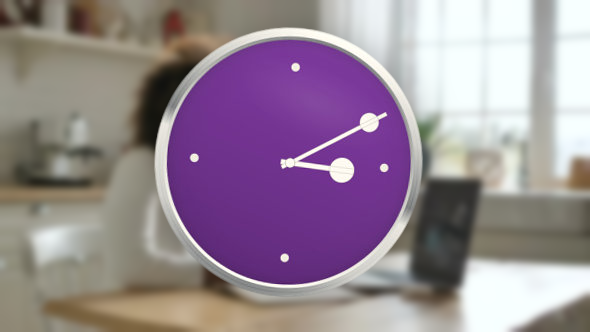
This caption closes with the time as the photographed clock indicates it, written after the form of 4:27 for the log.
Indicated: 3:10
